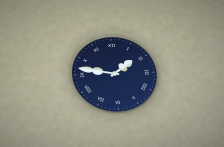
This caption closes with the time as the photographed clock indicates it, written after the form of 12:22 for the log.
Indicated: 1:47
